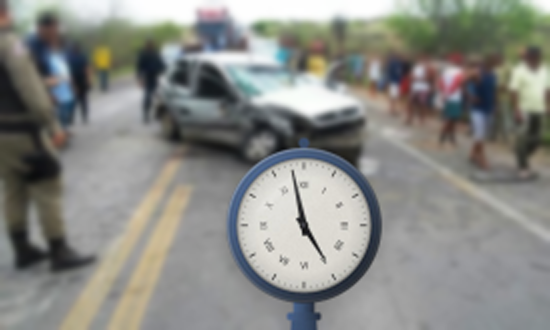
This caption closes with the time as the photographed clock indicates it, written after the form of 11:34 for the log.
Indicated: 4:58
